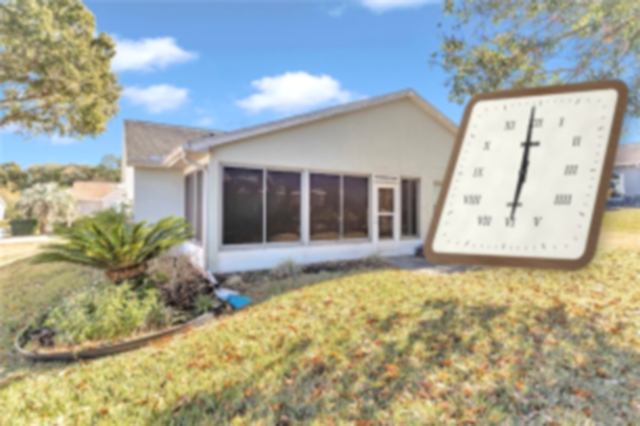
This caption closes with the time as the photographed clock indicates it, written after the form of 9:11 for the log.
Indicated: 5:59
